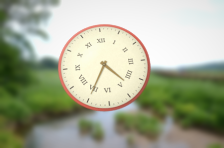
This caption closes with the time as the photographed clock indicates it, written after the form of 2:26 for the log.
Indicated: 4:35
